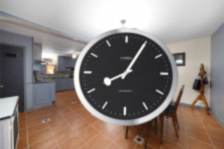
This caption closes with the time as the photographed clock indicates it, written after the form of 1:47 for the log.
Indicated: 8:05
